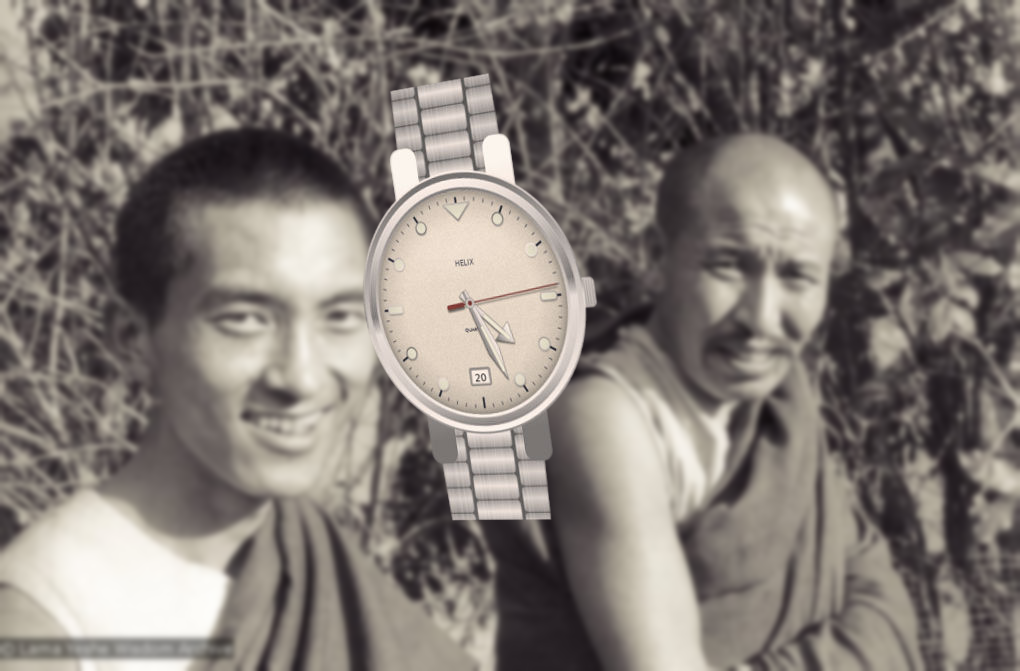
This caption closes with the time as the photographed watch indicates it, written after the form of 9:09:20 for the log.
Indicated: 4:26:14
